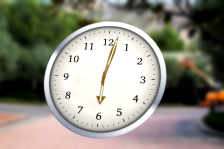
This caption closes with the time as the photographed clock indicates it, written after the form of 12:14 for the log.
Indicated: 6:02
